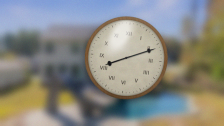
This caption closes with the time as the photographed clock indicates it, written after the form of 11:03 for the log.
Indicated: 8:11
